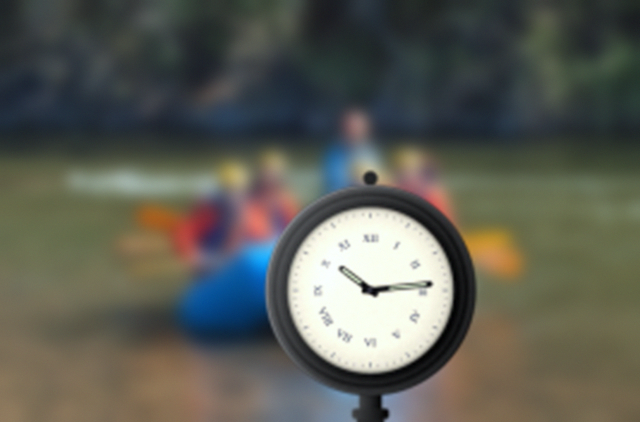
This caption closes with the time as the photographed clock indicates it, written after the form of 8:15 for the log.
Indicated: 10:14
